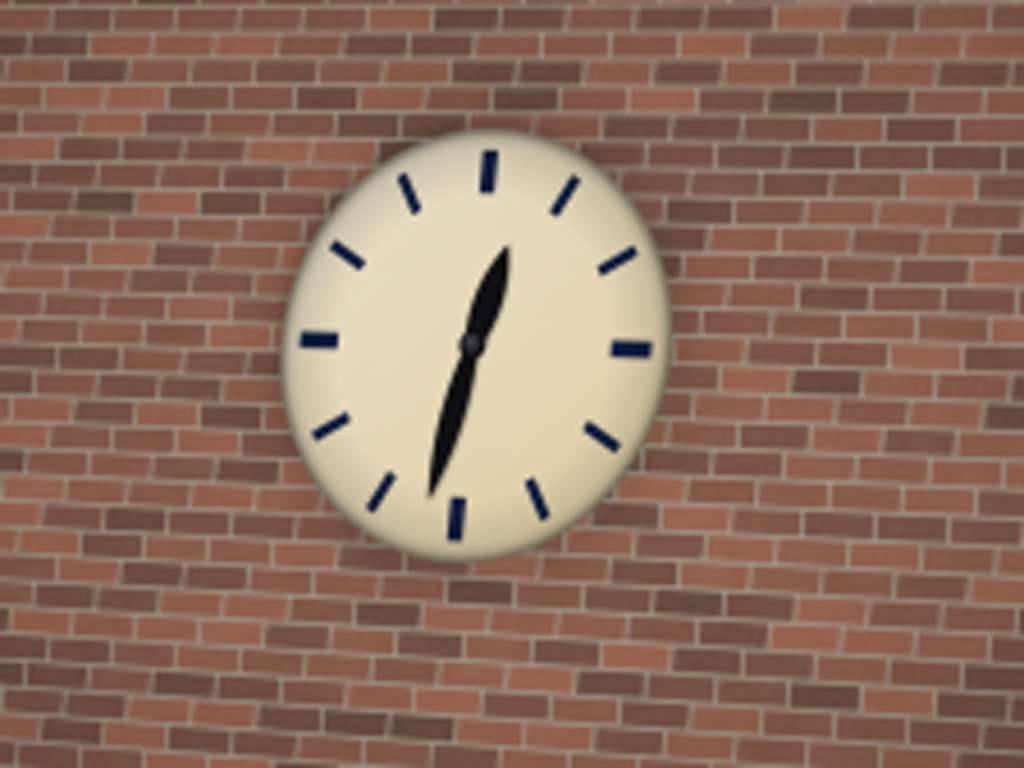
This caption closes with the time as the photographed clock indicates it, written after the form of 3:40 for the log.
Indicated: 12:32
